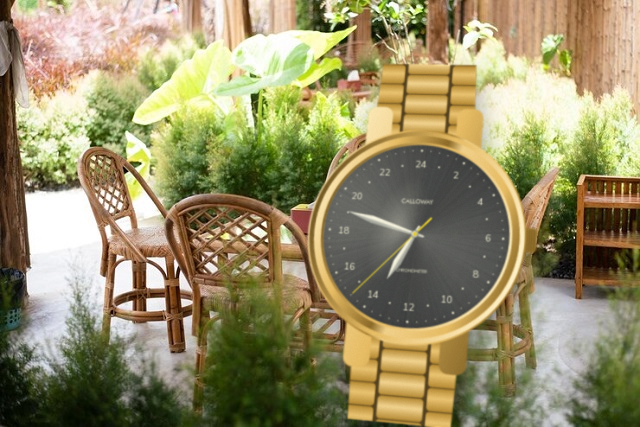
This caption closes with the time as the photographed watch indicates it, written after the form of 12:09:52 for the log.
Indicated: 13:47:37
